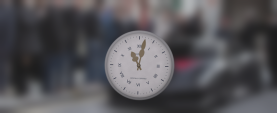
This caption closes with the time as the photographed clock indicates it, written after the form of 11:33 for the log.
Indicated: 11:02
